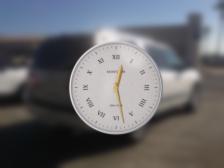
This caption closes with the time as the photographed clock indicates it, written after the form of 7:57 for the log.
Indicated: 12:28
